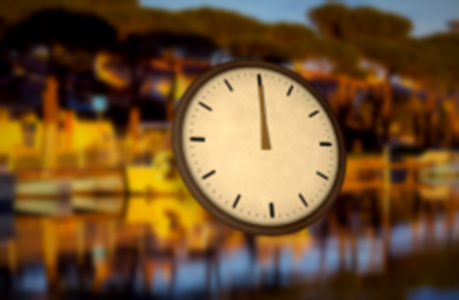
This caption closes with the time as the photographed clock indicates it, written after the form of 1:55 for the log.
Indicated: 12:00
